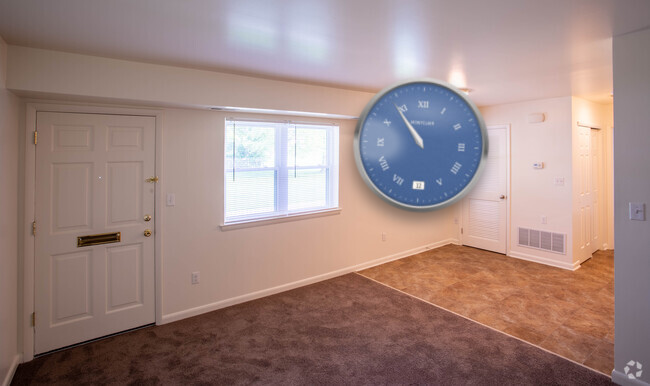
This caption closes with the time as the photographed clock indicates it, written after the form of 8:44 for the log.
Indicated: 10:54
